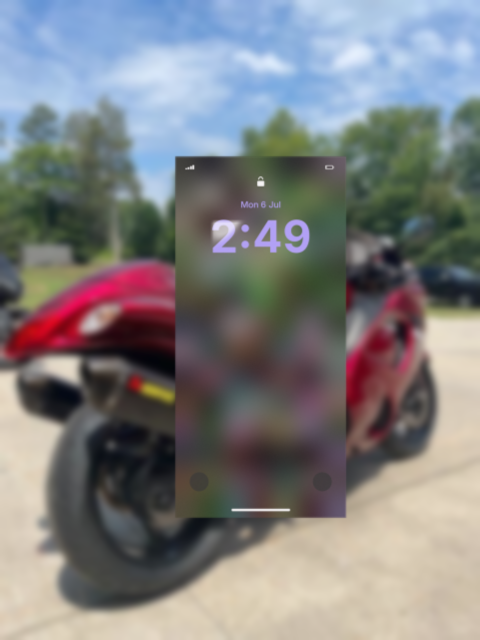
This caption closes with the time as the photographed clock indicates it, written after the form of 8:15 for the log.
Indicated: 2:49
